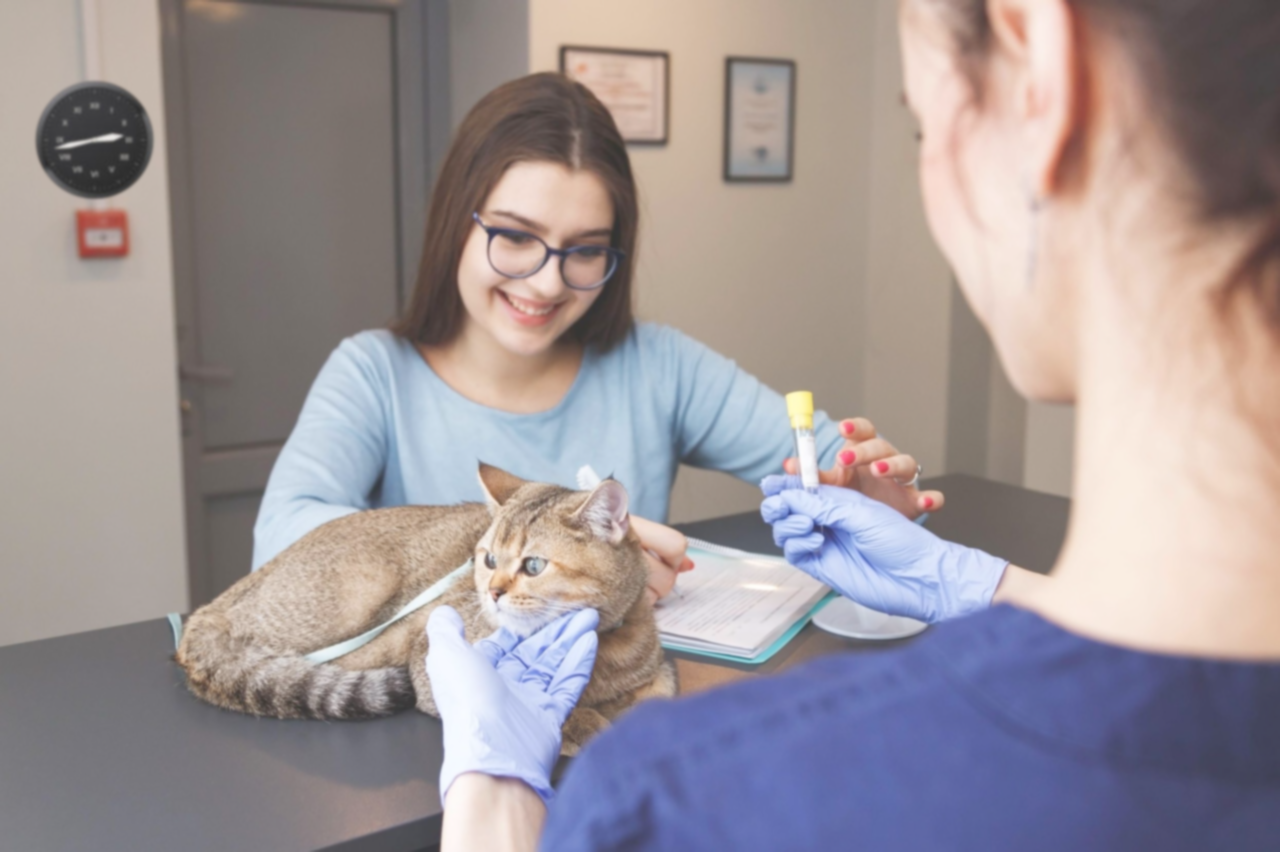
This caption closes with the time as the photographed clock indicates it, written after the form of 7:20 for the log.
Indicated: 2:43
